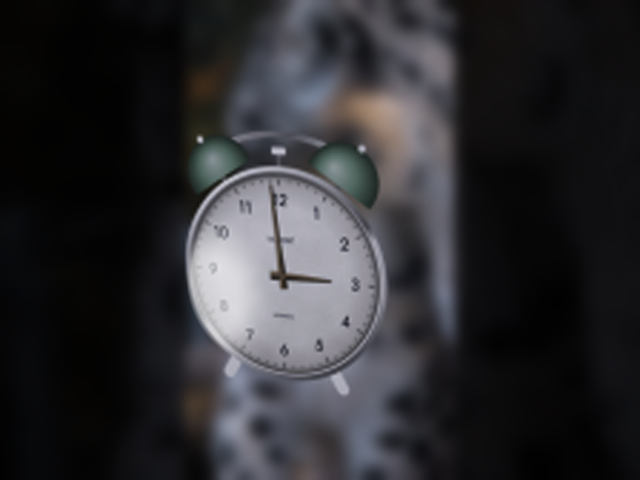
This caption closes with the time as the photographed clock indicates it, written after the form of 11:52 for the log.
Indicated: 2:59
